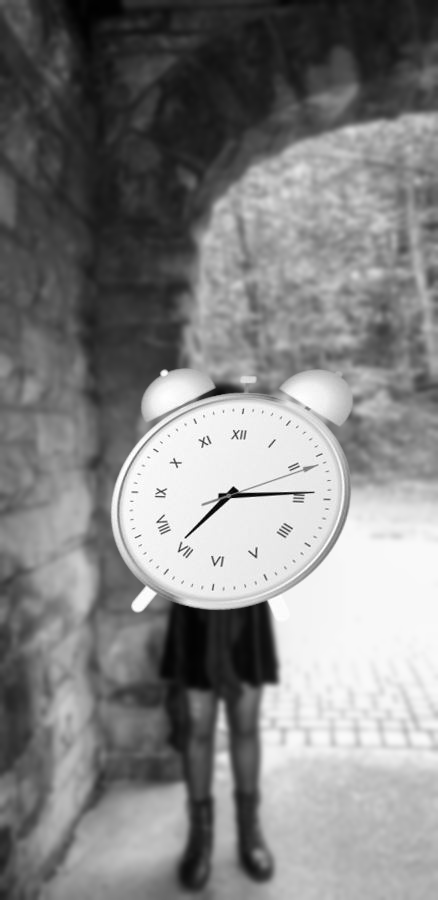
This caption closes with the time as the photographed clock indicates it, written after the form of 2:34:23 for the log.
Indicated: 7:14:11
